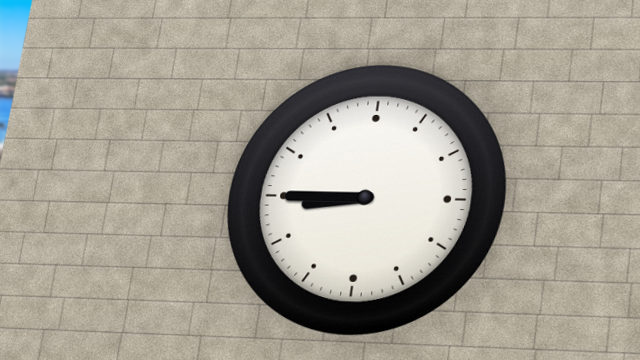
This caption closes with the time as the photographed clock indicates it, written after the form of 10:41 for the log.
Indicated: 8:45
